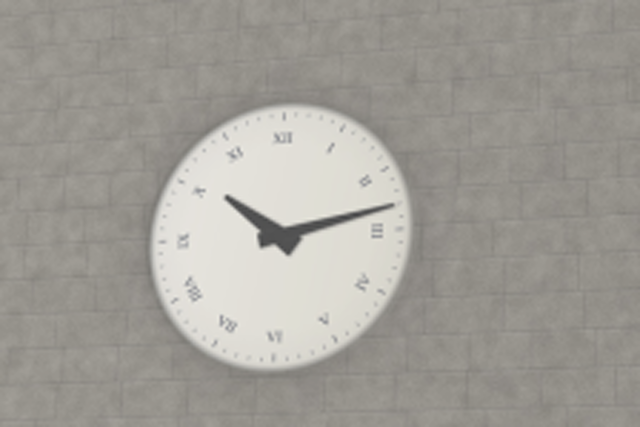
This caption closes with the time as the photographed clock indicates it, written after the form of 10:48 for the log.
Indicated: 10:13
